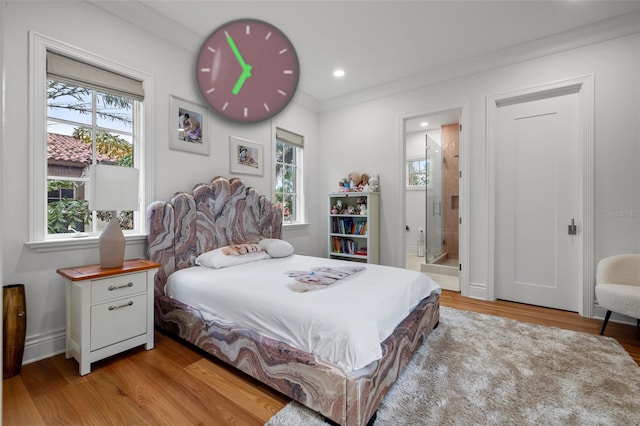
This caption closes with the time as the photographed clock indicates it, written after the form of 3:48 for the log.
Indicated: 6:55
